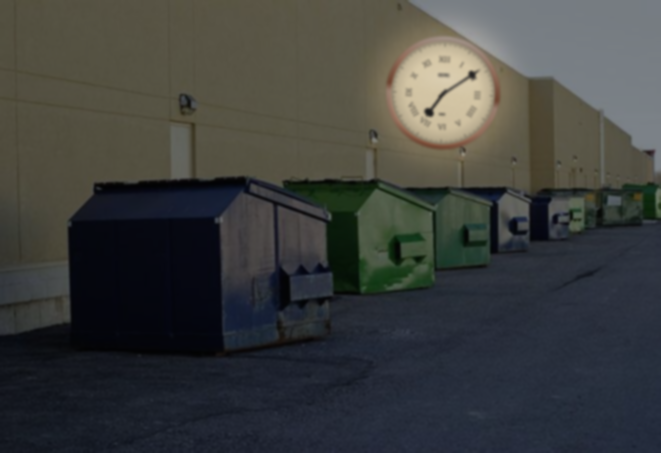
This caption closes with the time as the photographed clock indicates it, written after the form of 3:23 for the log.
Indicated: 7:09
